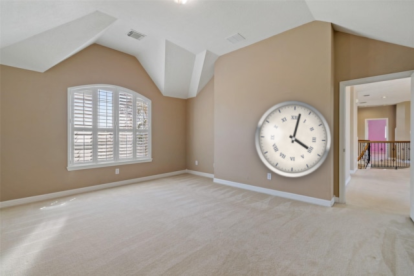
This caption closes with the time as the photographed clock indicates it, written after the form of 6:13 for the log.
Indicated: 4:02
